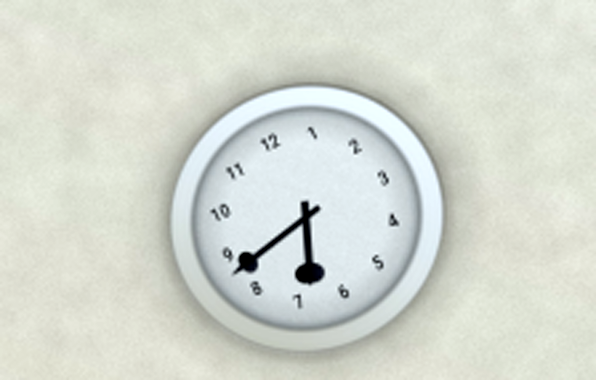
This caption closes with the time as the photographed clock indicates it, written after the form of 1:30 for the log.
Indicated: 6:43
